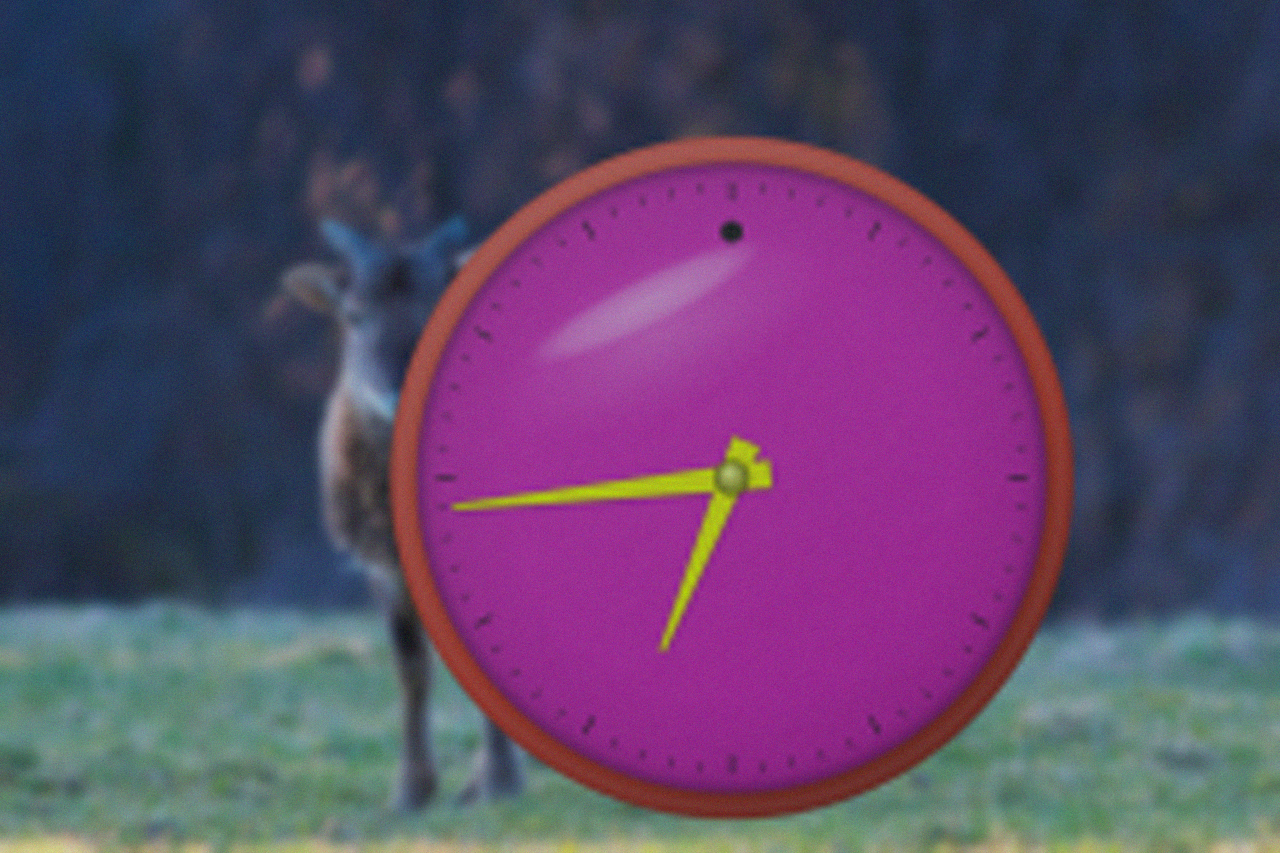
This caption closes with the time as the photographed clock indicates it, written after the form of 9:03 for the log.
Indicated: 6:44
